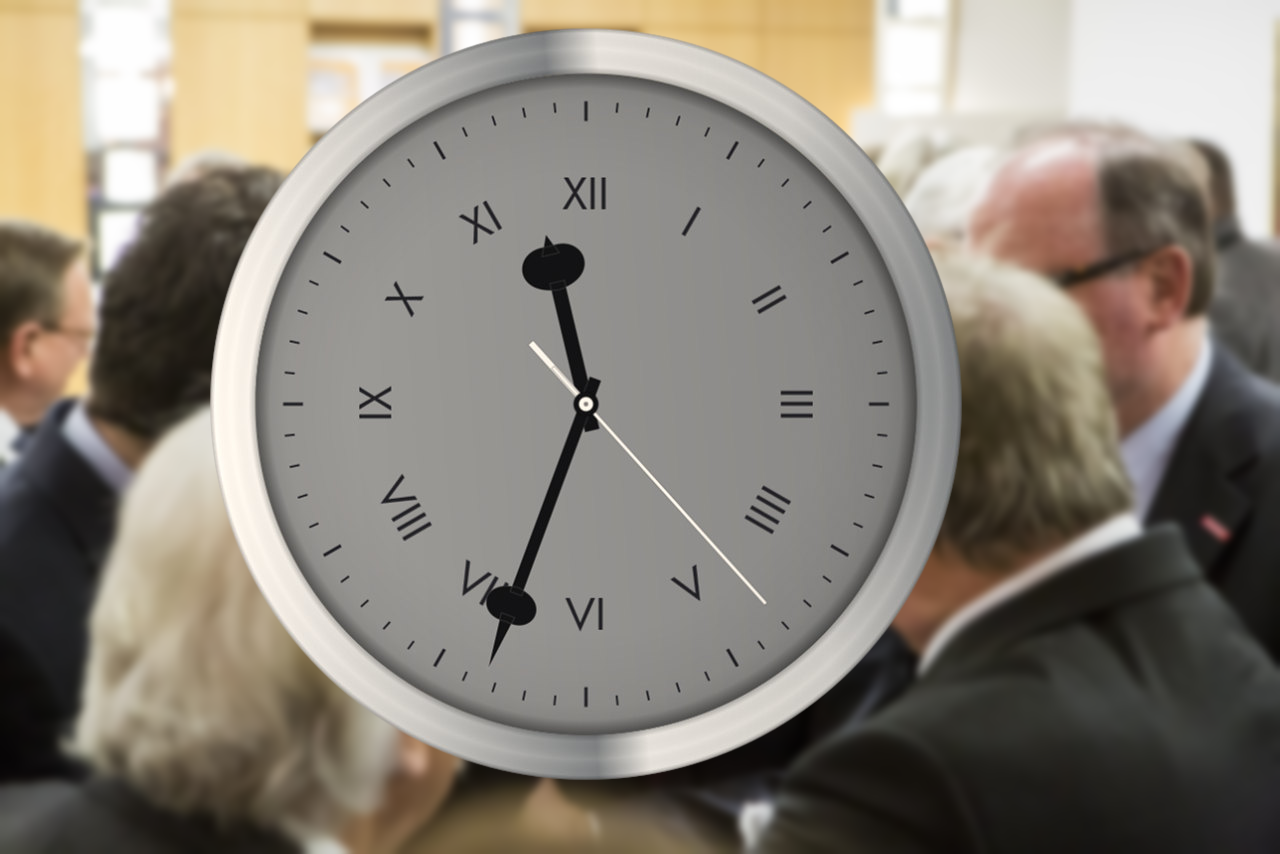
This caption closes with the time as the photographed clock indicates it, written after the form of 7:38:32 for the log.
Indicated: 11:33:23
